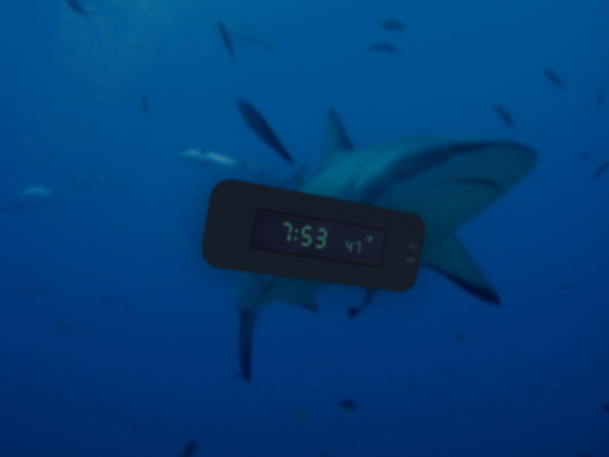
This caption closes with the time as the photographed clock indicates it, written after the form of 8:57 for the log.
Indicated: 7:53
